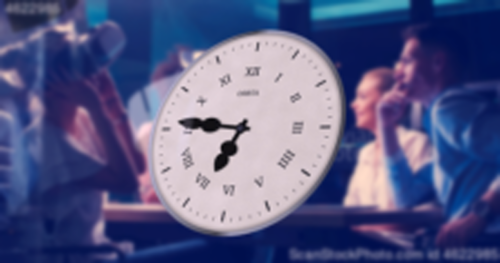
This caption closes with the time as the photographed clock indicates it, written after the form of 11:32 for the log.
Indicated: 6:46
